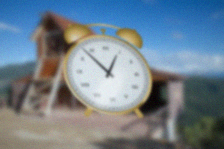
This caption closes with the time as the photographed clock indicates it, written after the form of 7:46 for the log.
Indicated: 12:53
